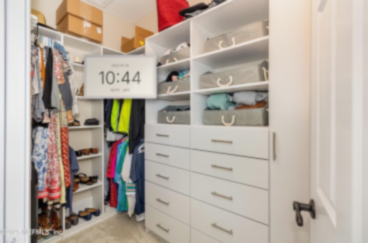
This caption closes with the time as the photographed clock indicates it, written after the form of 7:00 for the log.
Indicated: 10:44
